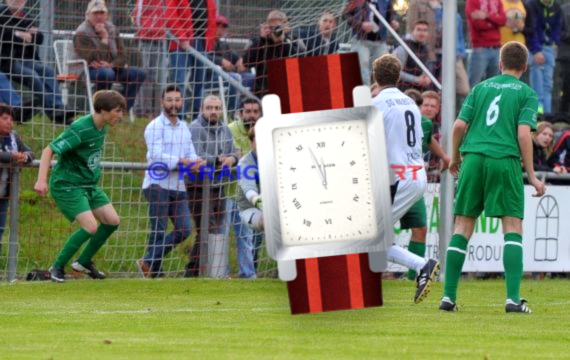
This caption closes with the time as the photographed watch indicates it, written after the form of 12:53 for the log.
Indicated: 11:57
